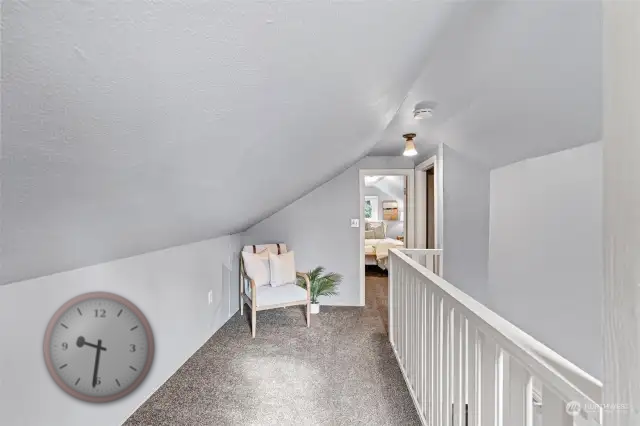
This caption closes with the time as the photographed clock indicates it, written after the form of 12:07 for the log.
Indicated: 9:31
